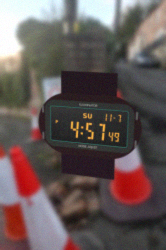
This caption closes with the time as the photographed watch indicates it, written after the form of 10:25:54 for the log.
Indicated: 4:57:49
